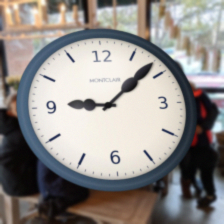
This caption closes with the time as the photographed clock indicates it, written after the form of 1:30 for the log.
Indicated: 9:08
